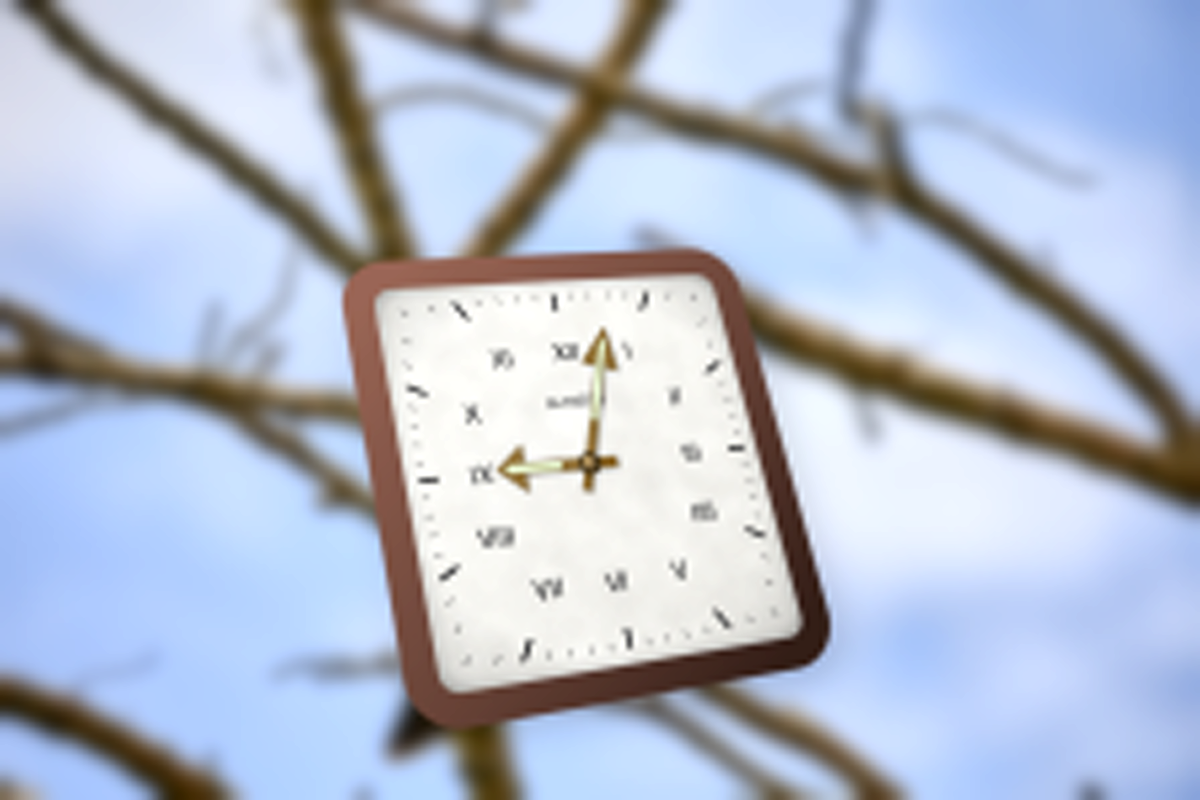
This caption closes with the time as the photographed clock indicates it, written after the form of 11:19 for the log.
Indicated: 9:03
